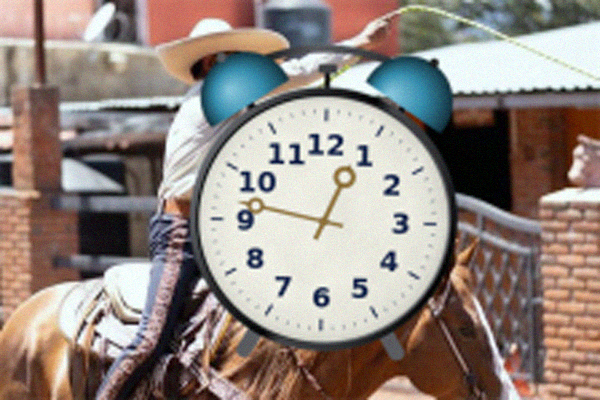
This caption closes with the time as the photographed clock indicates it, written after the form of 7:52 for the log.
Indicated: 12:47
